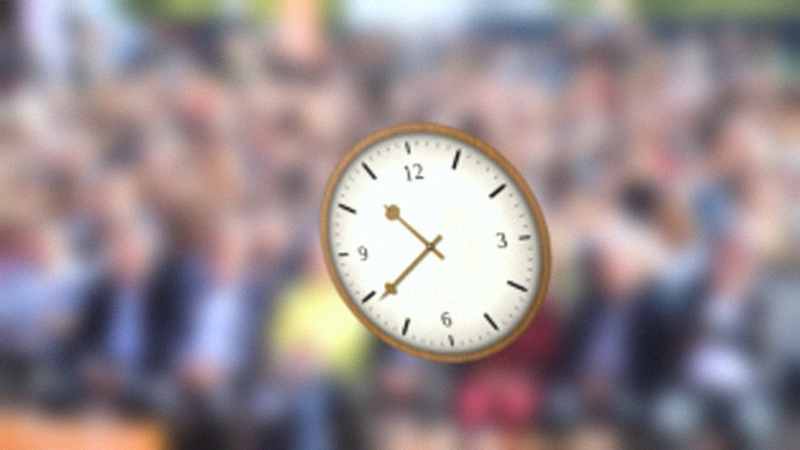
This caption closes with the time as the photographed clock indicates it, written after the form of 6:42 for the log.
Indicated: 10:39
